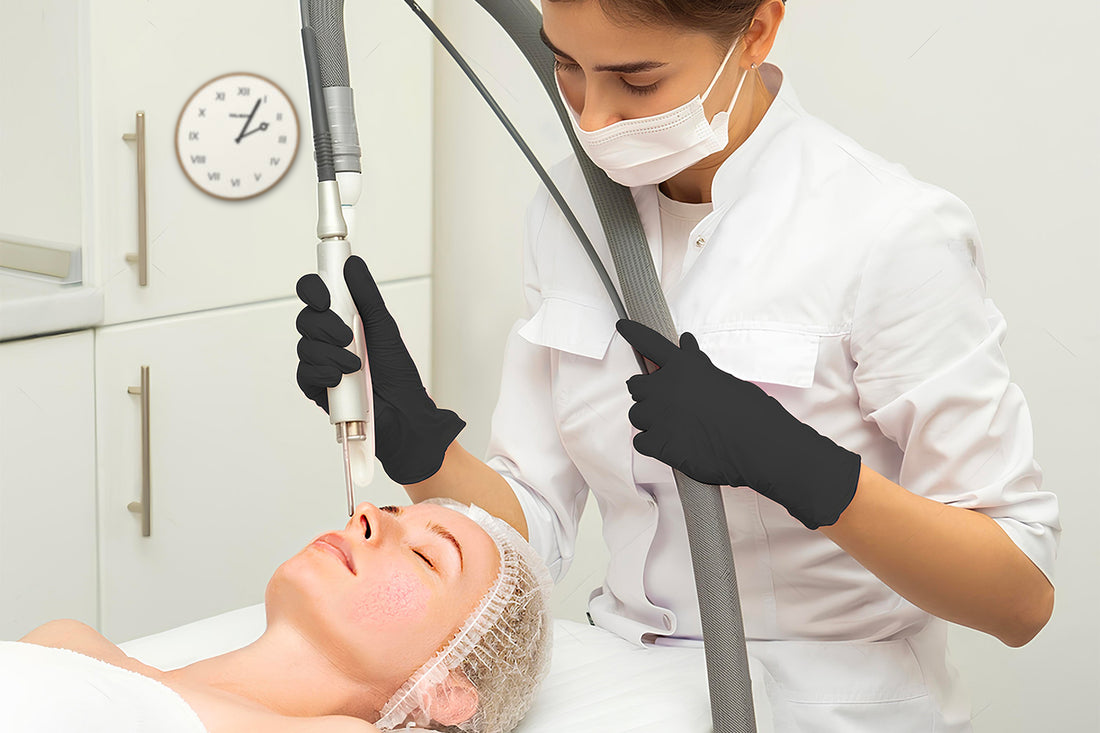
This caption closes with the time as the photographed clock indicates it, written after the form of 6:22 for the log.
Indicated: 2:04
